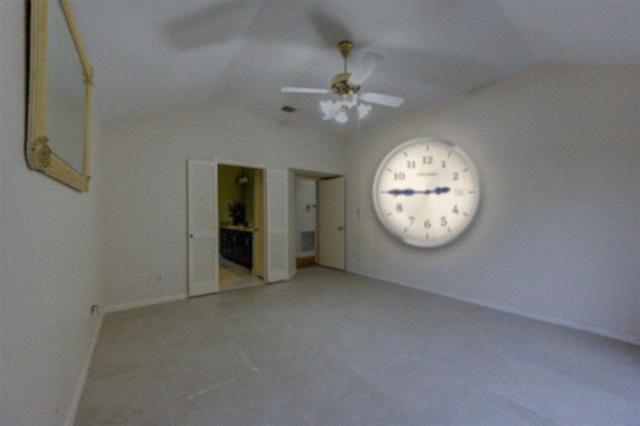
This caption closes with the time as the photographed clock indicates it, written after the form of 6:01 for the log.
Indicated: 2:45
